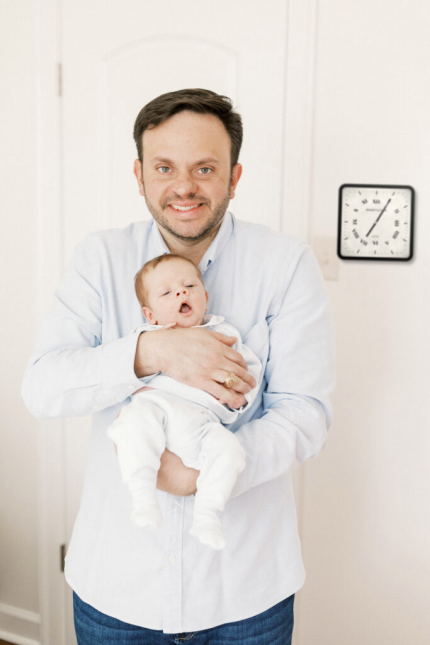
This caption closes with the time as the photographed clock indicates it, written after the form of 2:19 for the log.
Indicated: 7:05
